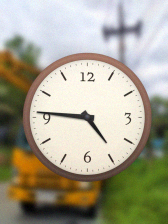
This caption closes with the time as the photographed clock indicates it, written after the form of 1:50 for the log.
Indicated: 4:46
